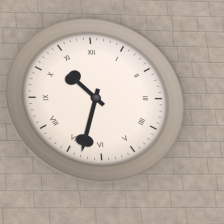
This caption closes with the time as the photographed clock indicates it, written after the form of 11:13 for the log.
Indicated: 10:33
